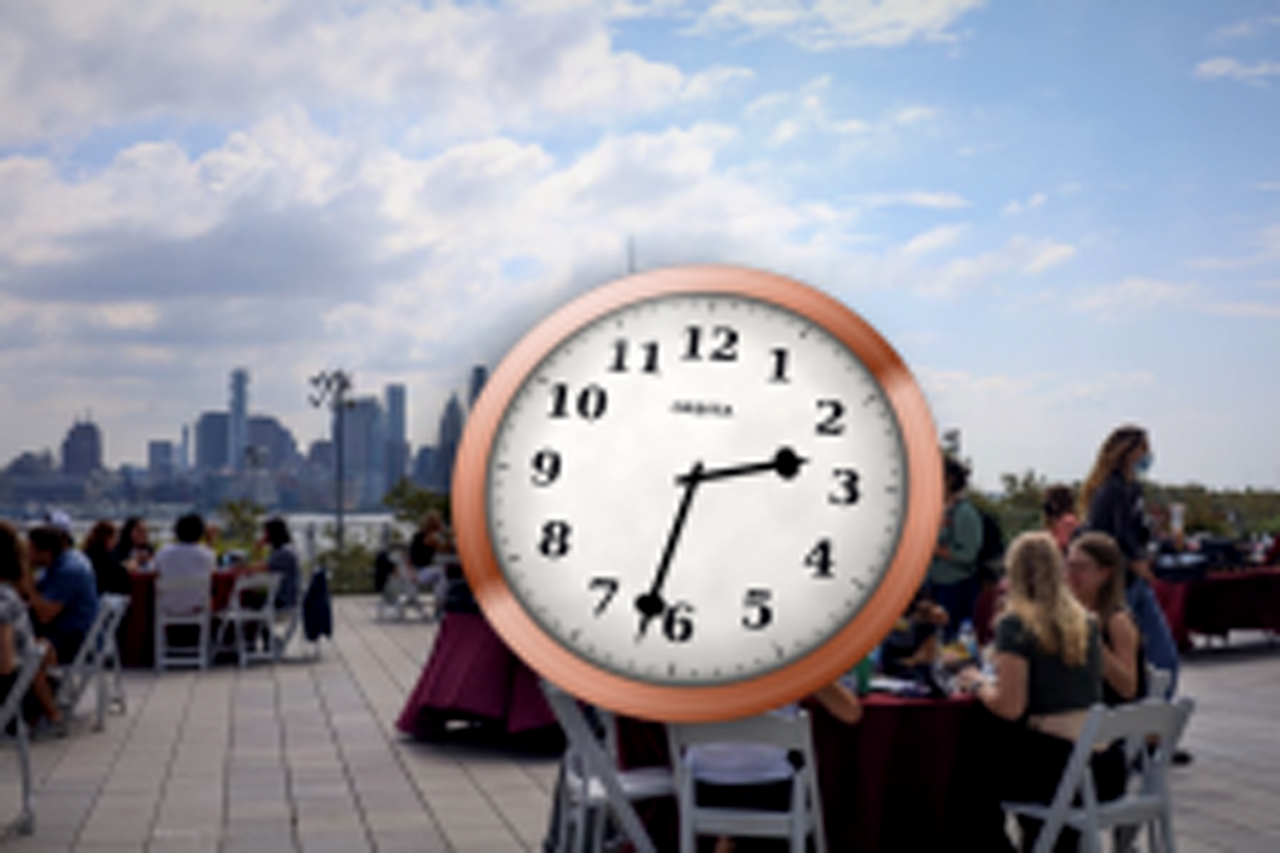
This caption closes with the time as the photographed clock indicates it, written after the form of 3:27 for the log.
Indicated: 2:32
